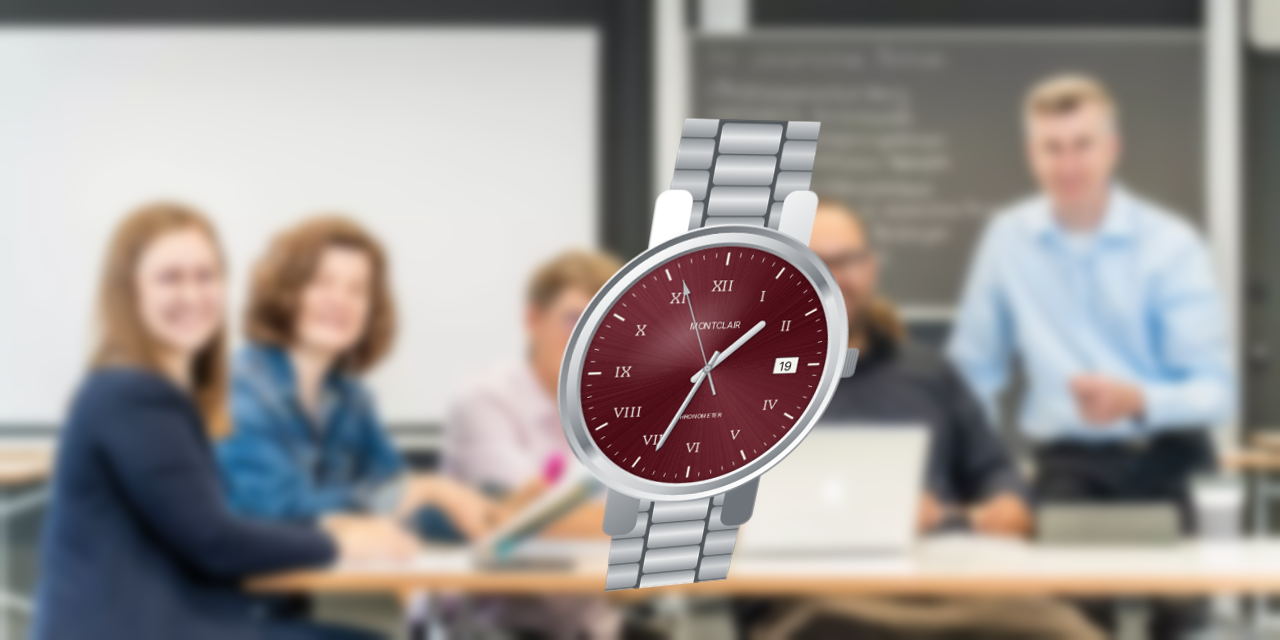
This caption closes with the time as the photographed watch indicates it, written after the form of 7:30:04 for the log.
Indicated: 1:33:56
